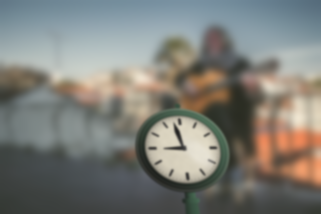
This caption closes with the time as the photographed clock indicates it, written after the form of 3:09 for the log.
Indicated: 8:58
